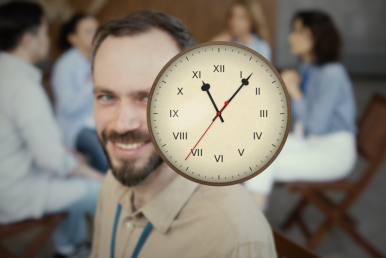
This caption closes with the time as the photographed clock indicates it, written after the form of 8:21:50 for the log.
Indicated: 11:06:36
